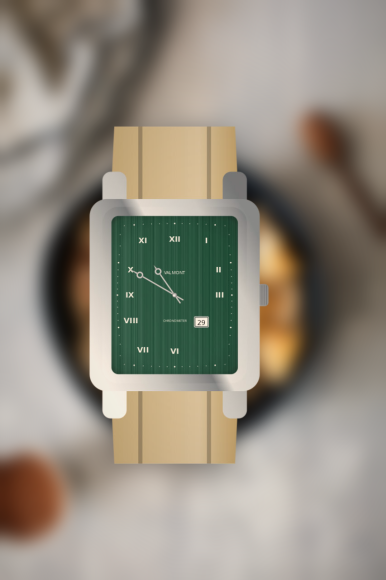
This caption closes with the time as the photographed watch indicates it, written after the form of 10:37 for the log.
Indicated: 10:50
